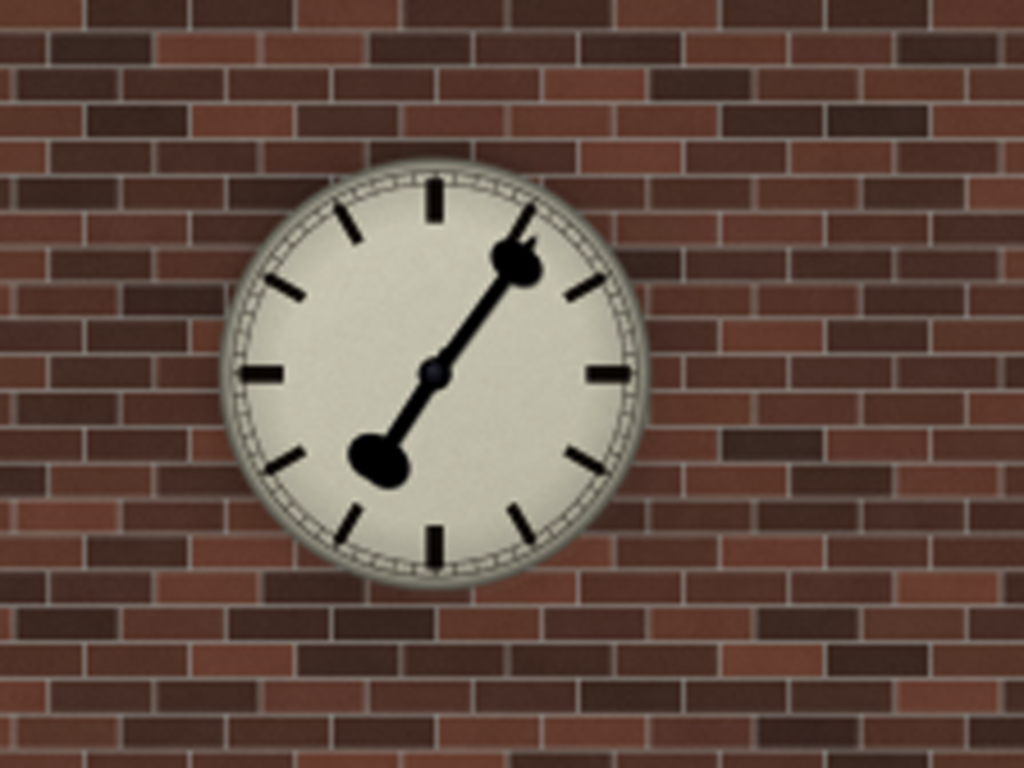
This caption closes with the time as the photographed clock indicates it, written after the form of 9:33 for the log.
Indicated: 7:06
